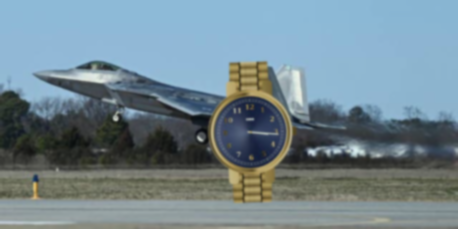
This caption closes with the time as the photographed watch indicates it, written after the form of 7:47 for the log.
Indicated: 3:16
